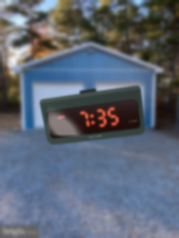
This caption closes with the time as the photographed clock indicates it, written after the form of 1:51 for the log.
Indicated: 7:35
